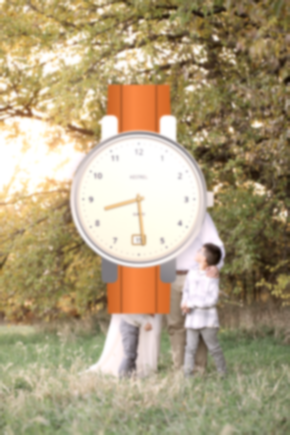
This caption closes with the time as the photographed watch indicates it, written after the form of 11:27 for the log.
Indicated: 8:29
